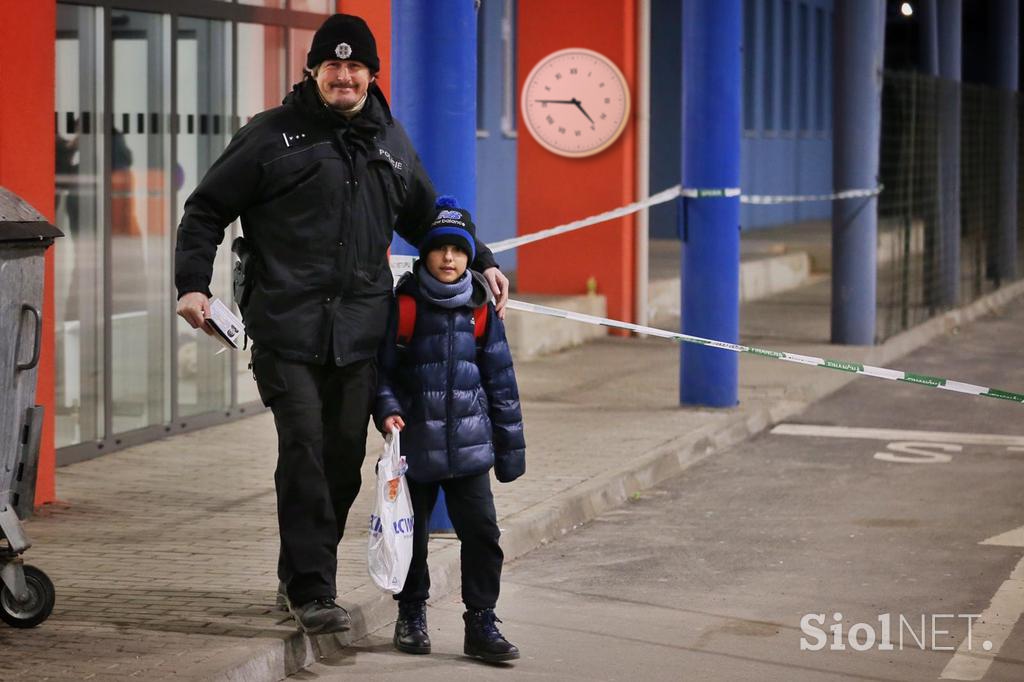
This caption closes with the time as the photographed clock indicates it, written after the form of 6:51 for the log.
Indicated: 4:46
